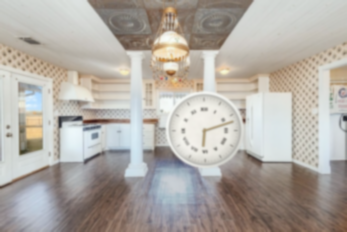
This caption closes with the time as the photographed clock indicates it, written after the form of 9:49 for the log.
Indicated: 6:12
